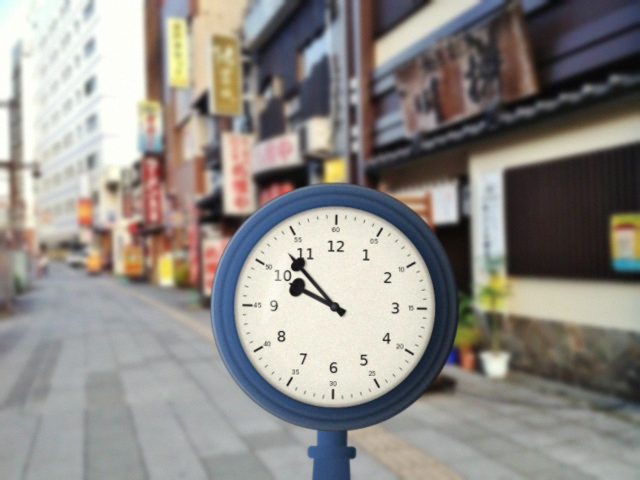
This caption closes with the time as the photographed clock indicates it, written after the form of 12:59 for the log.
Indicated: 9:53
